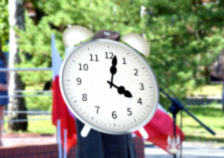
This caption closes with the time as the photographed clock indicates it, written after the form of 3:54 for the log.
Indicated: 4:02
